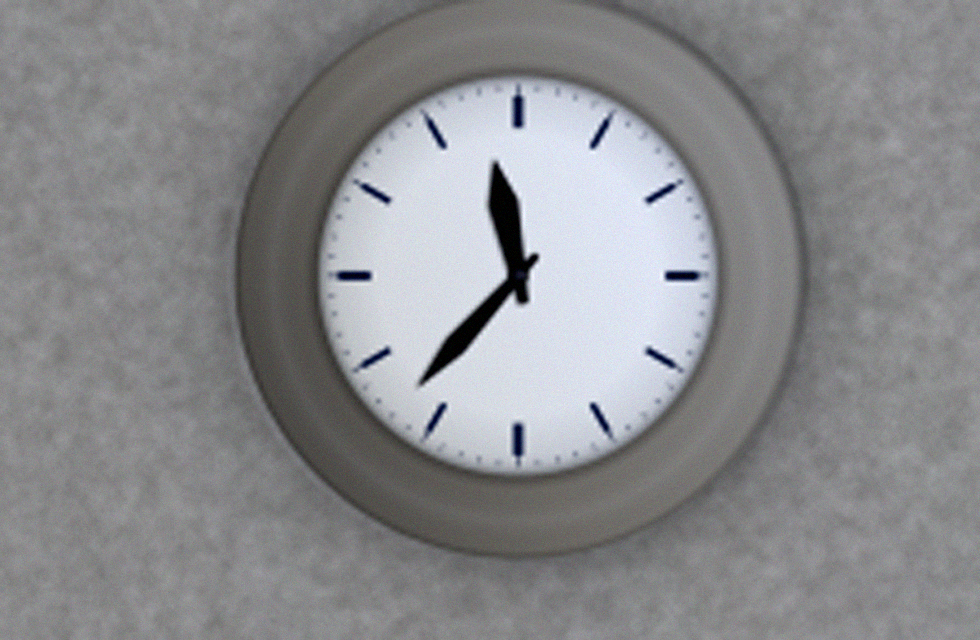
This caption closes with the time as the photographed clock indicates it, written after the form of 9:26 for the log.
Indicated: 11:37
